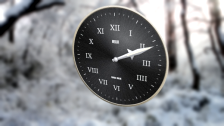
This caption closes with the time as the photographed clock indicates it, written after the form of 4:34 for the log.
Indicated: 2:11
